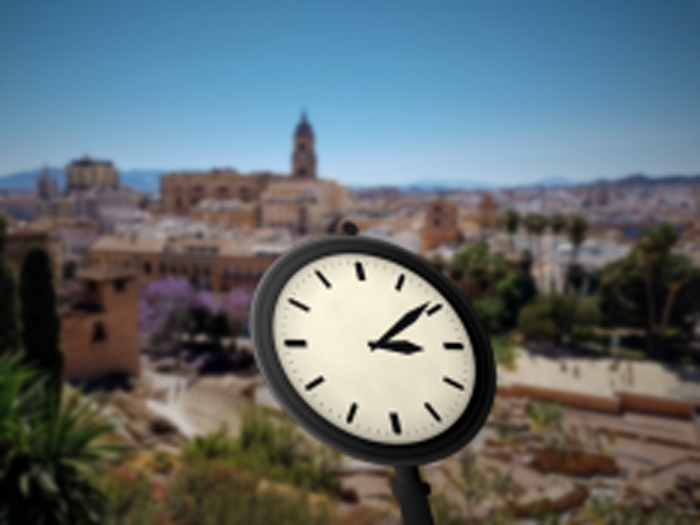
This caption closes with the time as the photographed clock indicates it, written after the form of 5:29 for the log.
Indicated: 3:09
